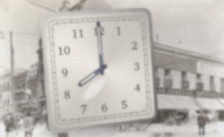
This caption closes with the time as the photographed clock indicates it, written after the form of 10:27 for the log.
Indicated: 8:00
